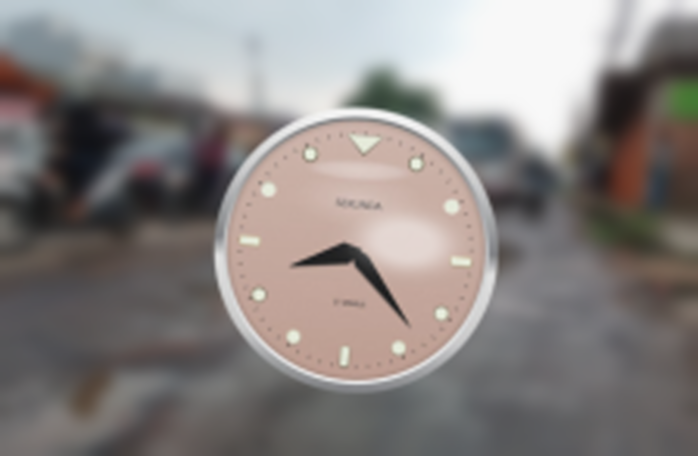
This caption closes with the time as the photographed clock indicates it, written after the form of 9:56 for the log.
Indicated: 8:23
